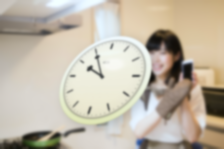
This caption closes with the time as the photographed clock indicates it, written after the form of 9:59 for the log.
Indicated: 9:55
